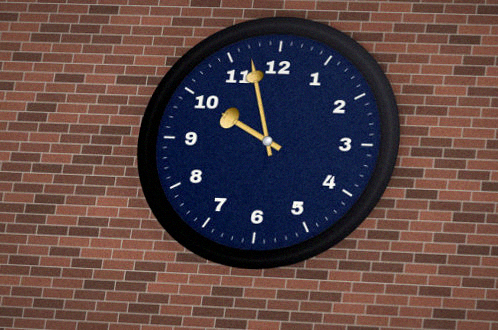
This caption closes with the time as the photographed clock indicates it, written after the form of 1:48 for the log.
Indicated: 9:57
